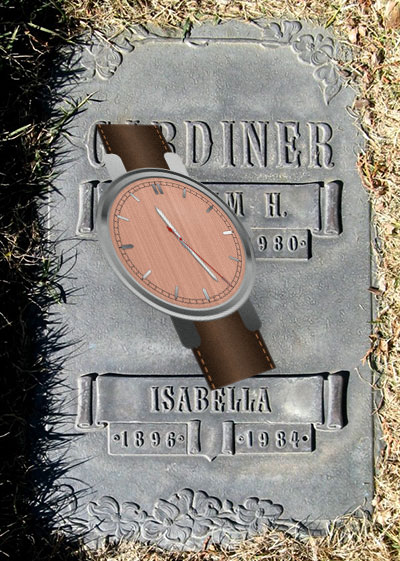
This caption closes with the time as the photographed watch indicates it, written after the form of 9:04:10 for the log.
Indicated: 11:26:25
